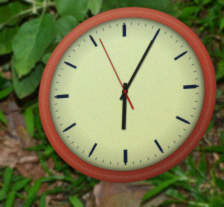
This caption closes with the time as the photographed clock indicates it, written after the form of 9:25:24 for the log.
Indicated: 6:04:56
